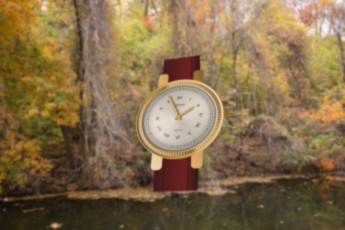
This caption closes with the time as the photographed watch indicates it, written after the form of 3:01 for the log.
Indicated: 1:56
